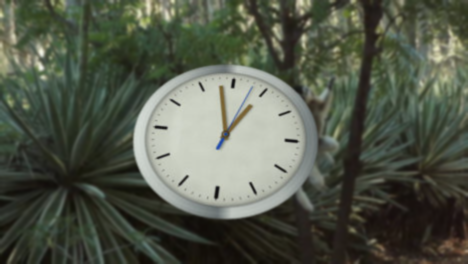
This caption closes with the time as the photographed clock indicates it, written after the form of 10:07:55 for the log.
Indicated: 12:58:03
